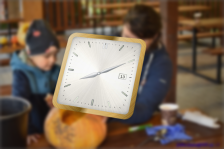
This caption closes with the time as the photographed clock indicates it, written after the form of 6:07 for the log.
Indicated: 8:10
